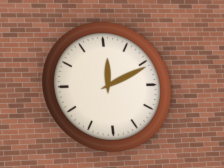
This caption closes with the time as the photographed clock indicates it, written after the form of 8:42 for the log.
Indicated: 12:11
